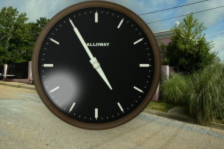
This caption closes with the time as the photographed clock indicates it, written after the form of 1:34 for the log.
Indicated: 4:55
